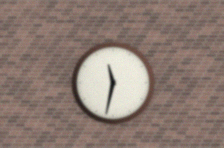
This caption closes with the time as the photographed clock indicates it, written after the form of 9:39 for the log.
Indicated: 11:32
